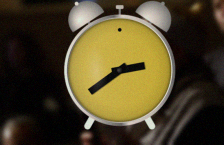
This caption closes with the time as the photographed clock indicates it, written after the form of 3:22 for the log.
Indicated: 2:39
